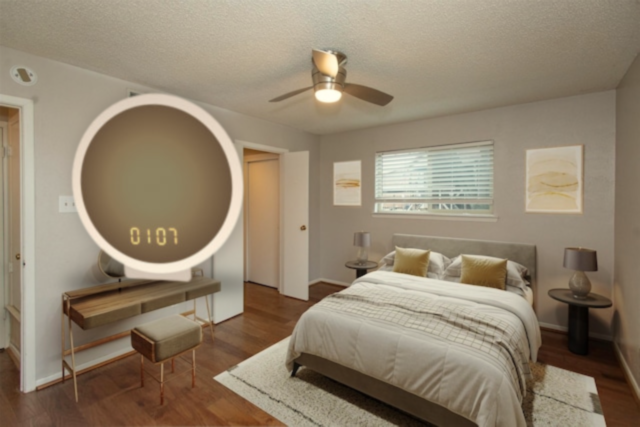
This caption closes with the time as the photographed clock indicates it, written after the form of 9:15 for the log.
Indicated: 1:07
